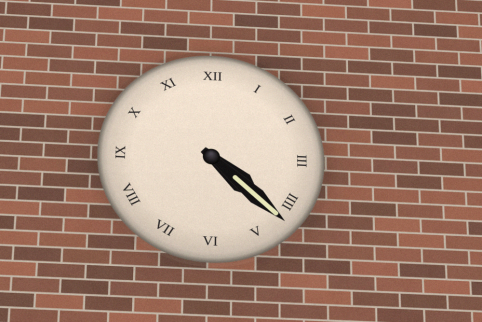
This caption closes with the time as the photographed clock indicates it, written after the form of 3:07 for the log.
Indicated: 4:22
